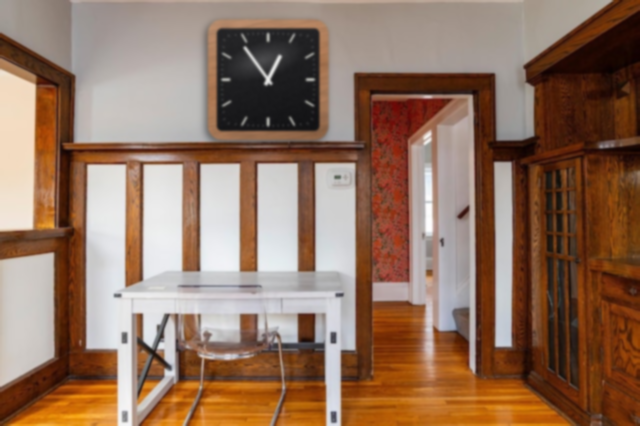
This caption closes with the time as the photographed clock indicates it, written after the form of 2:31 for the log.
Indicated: 12:54
